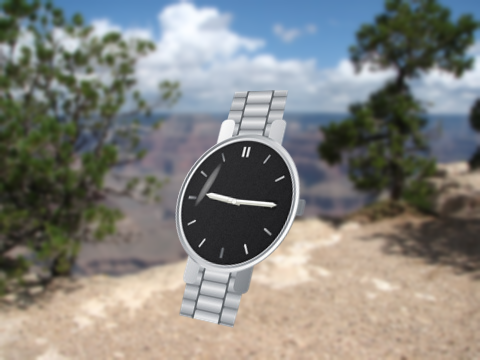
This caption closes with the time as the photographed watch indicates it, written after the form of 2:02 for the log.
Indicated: 9:15
